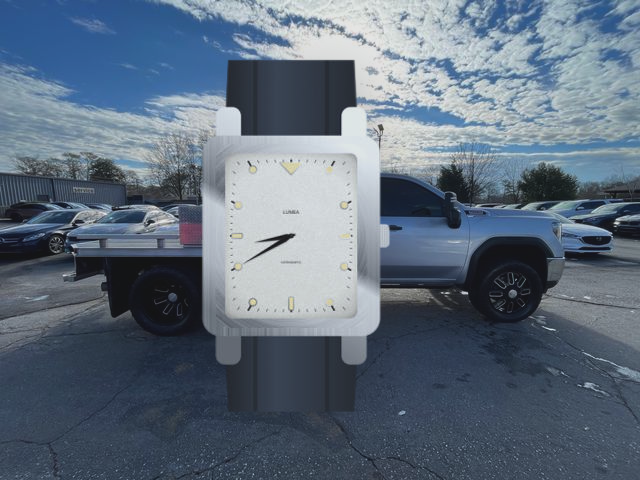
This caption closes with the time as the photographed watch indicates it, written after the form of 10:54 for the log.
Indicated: 8:40
